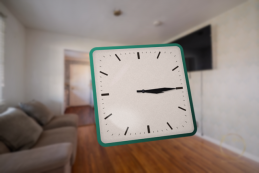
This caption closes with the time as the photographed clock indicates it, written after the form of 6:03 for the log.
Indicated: 3:15
